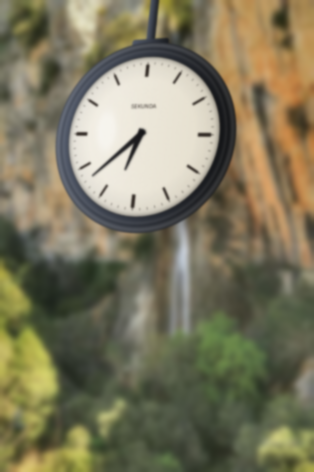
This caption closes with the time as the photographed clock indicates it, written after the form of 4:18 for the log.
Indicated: 6:38
